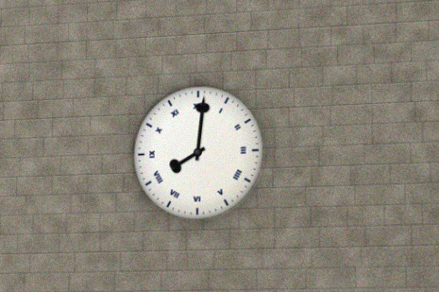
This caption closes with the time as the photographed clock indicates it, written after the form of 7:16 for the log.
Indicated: 8:01
